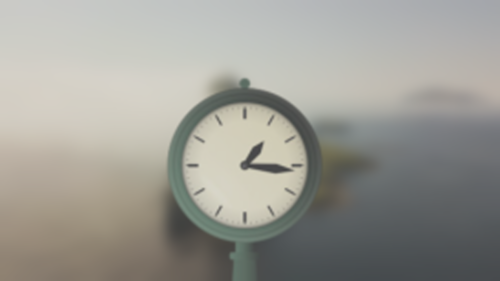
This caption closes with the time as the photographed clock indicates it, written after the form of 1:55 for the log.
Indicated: 1:16
